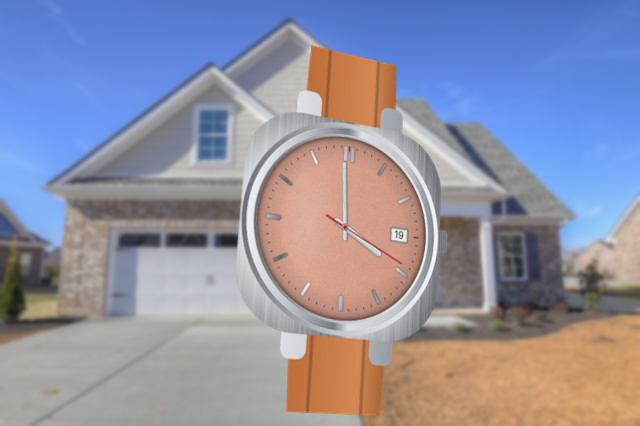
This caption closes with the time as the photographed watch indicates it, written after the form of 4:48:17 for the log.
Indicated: 3:59:19
